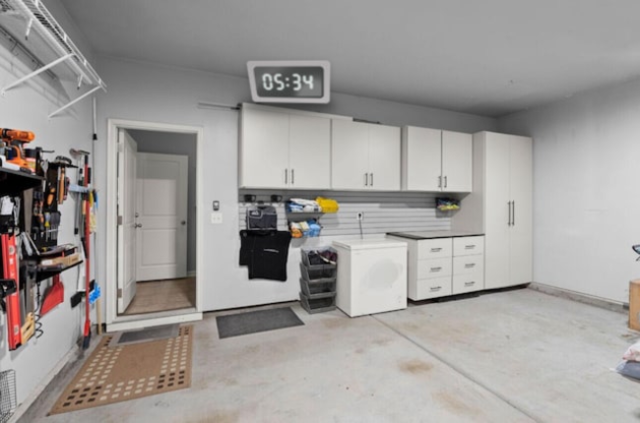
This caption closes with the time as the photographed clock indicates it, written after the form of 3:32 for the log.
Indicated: 5:34
